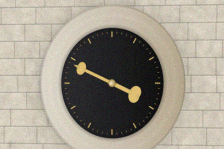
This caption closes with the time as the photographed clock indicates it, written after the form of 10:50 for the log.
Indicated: 3:49
